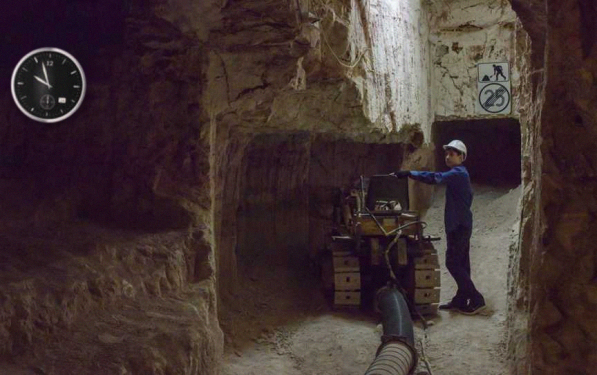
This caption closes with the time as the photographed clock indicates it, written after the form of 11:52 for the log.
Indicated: 9:57
